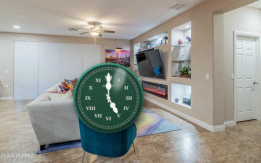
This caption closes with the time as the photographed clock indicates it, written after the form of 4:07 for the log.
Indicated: 5:00
